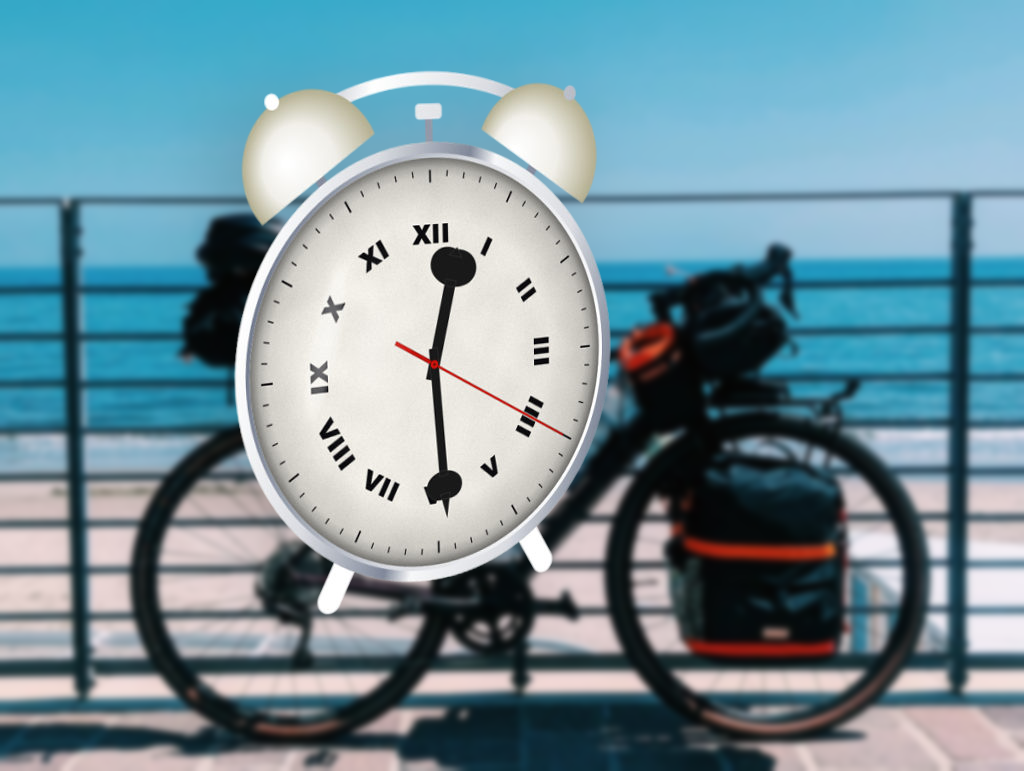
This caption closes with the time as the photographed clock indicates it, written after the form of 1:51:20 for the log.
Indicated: 12:29:20
